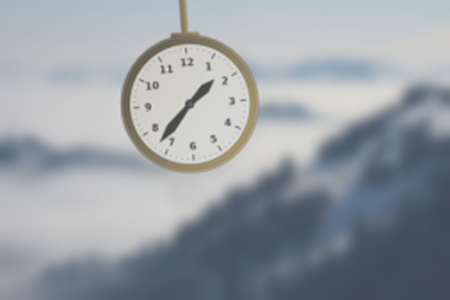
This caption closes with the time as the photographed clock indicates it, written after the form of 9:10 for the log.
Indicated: 1:37
